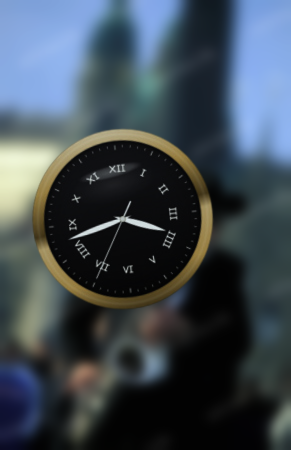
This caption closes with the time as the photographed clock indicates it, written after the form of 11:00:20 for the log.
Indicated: 3:42:35
